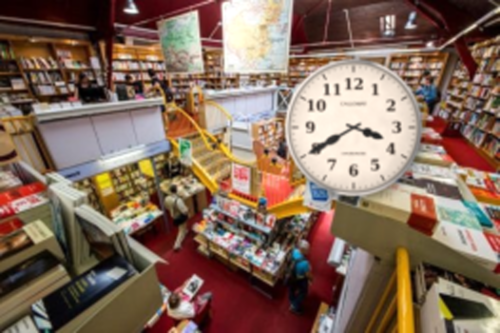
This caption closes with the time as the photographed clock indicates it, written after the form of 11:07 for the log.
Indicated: 3:40
